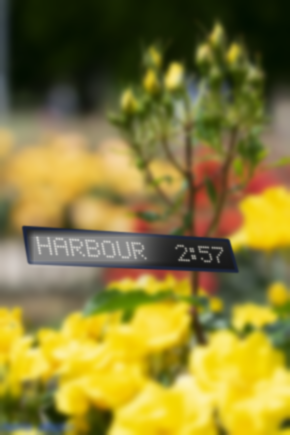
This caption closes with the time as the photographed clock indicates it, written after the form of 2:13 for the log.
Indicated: 2:57
